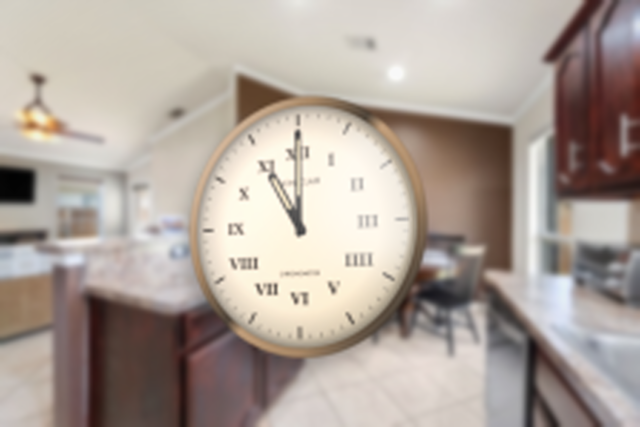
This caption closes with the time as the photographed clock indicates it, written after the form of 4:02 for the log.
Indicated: 11:00
